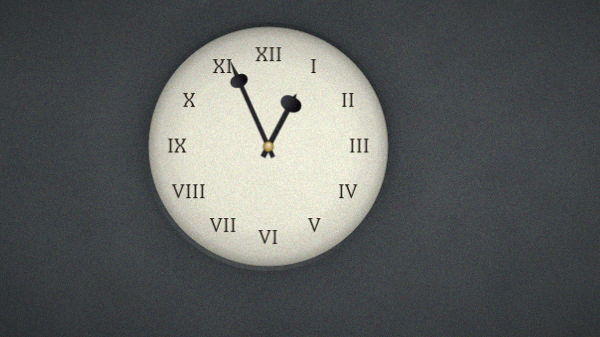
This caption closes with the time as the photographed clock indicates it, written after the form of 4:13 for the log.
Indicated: 12:56
